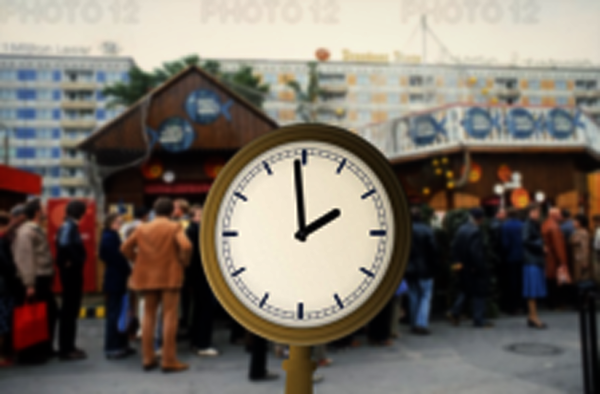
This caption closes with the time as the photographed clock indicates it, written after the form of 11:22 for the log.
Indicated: 1:59
